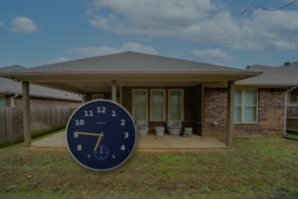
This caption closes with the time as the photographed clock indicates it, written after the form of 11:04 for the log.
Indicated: 6:46
